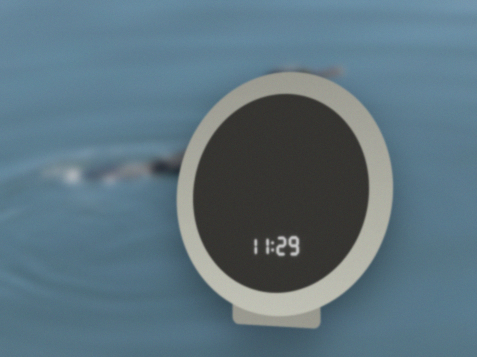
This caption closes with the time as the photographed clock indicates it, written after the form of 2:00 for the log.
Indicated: 11:29
